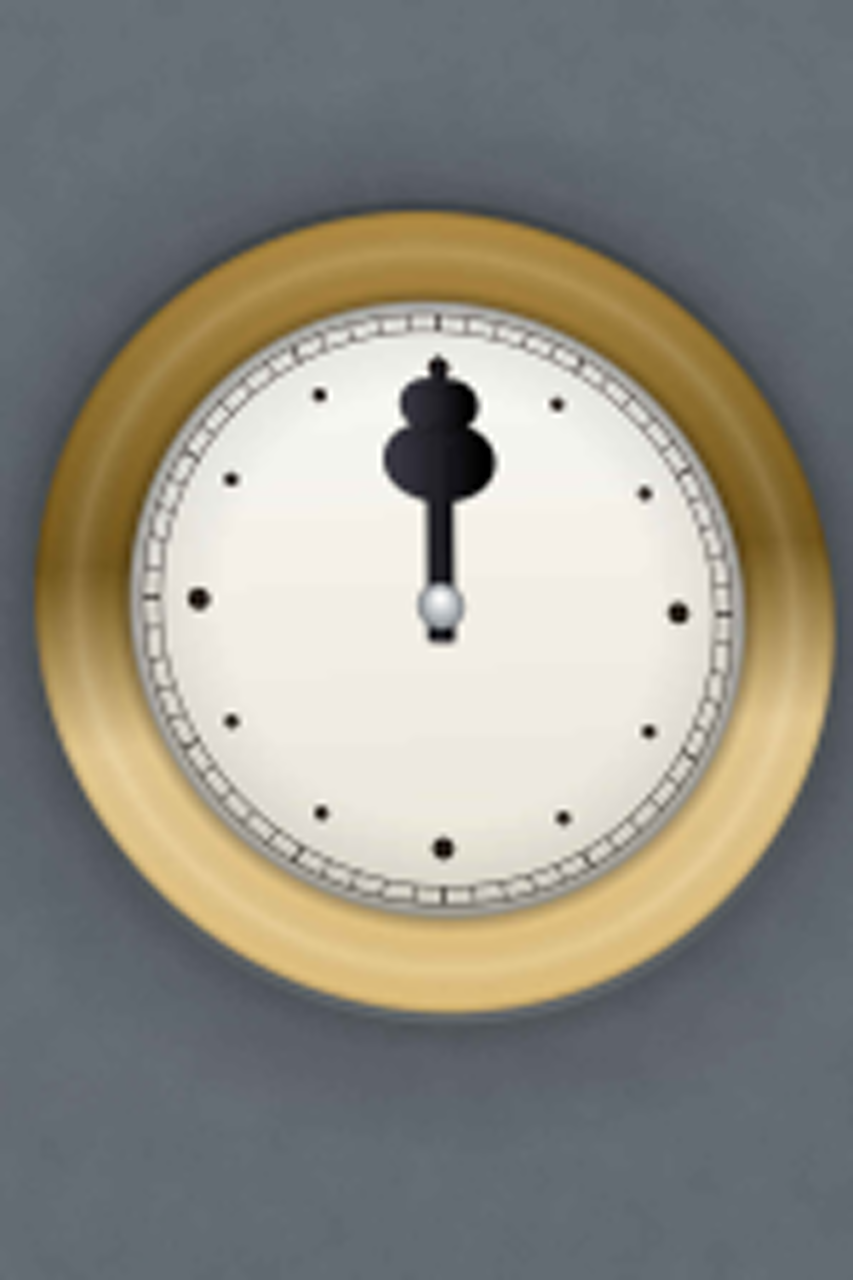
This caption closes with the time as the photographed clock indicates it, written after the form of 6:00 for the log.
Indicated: 12:00
